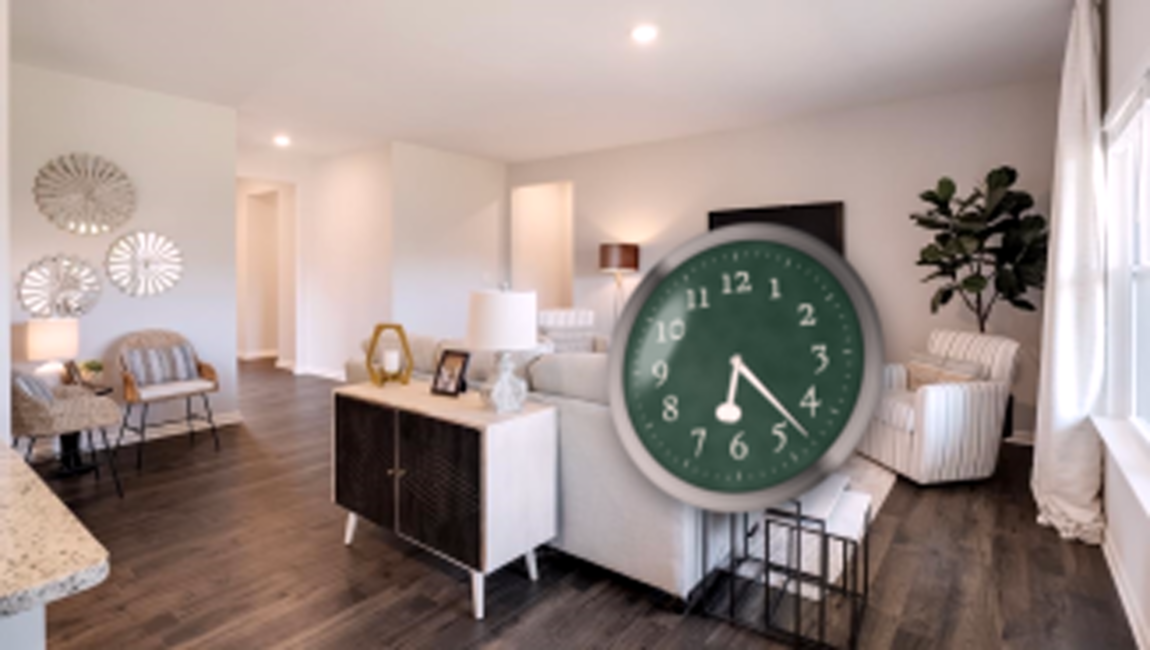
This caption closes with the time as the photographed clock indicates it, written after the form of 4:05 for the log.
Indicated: 6:23
